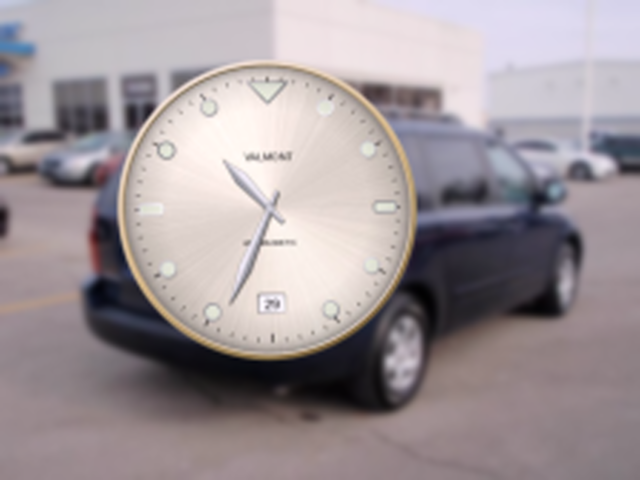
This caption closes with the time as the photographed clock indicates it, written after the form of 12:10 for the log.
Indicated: 10:34
